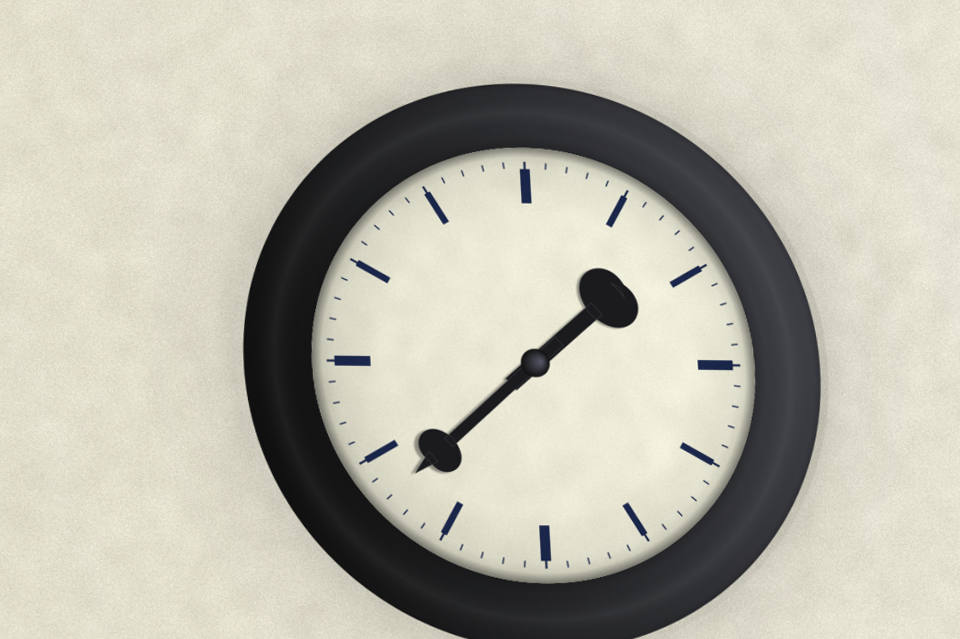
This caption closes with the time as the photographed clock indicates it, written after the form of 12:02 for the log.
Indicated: 1:38
